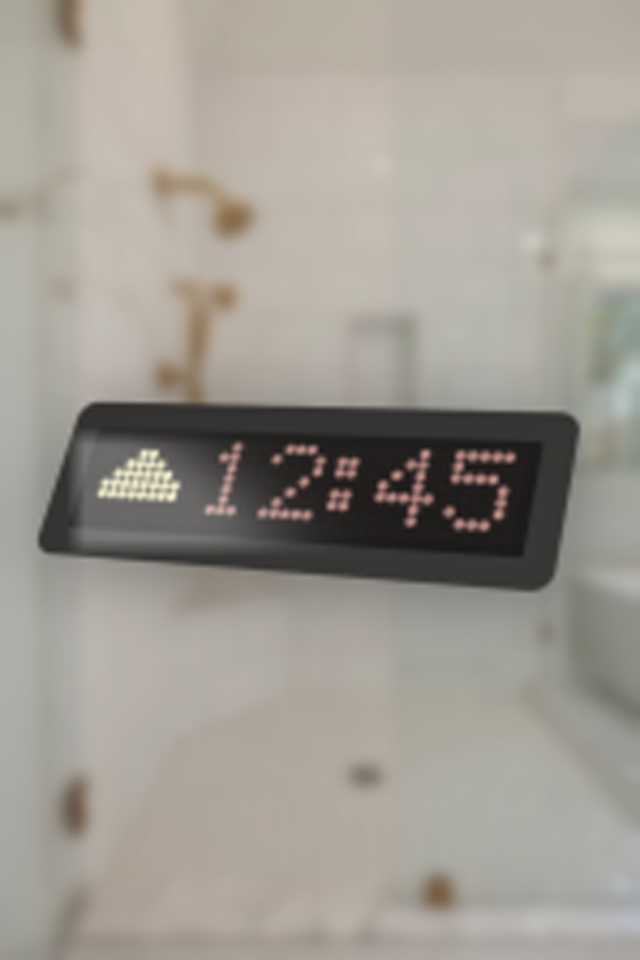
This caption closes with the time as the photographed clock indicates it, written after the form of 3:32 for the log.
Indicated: 12:45
